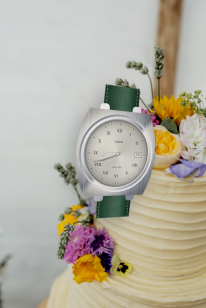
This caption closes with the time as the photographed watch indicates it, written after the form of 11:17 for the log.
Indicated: 8:42
